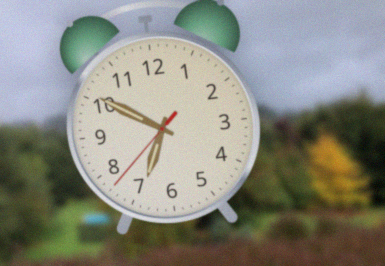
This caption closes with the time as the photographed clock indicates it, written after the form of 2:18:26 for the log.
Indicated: 6:50:38
